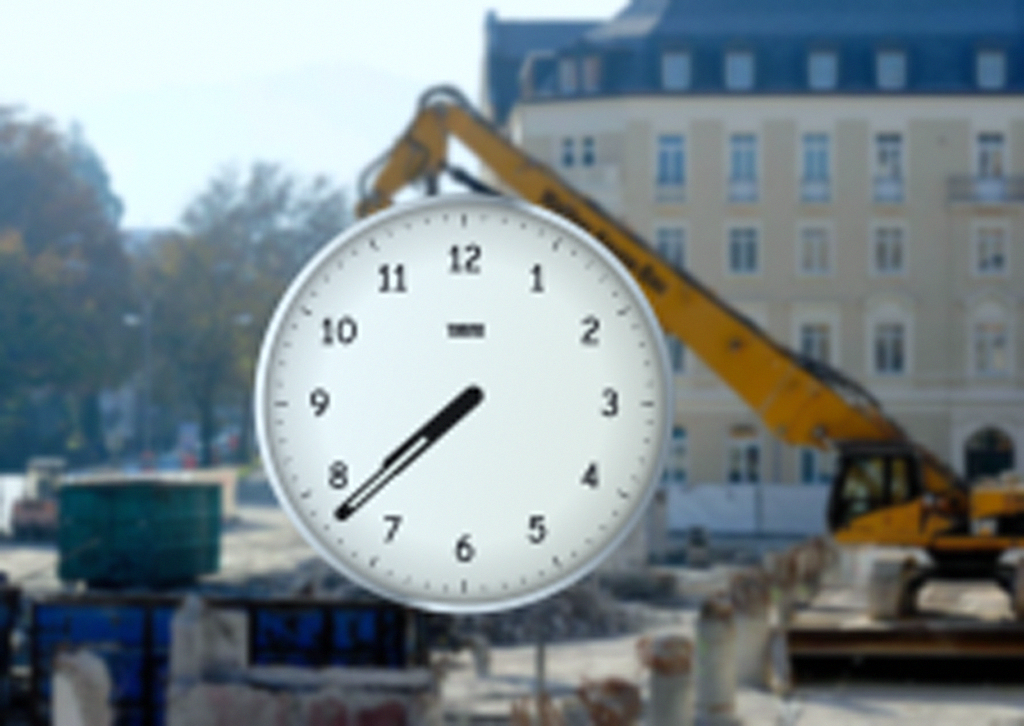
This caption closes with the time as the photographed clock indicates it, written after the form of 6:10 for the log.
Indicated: 7:38
